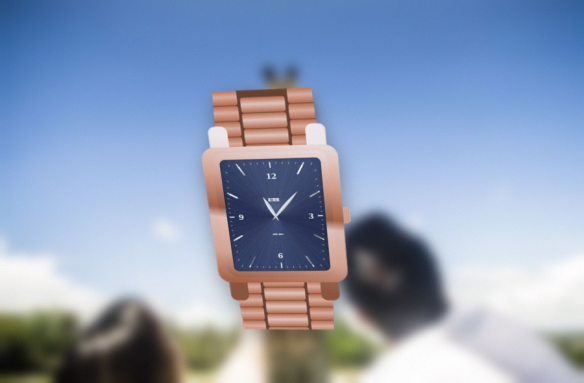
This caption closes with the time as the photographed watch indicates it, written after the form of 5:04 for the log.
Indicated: 11:07
